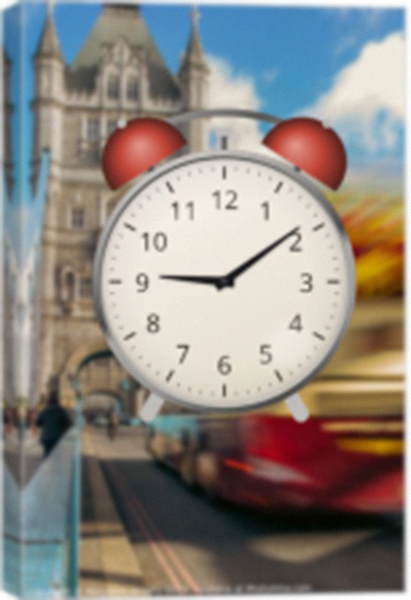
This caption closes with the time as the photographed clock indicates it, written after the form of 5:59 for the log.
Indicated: 9:09
